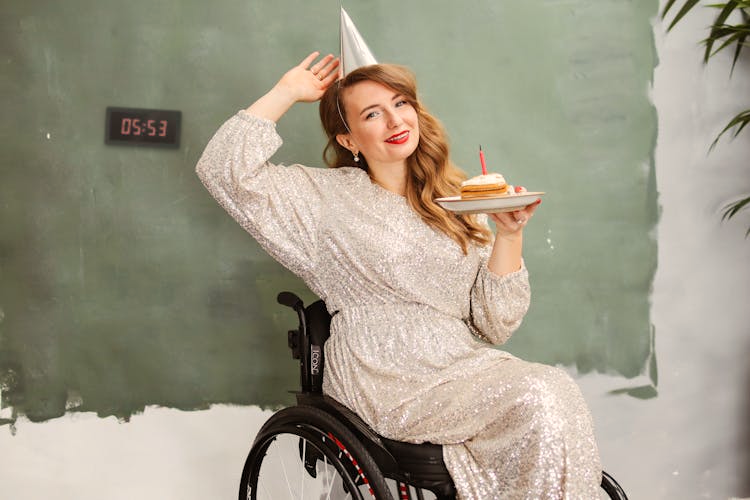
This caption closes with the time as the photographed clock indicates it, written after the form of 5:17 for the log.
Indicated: 5:53
